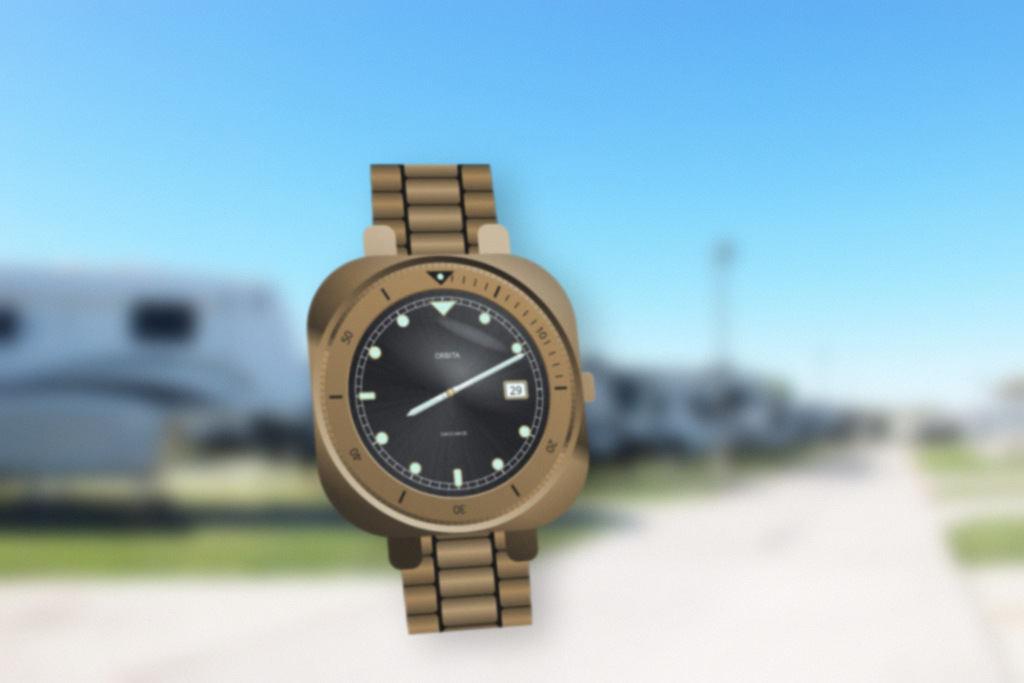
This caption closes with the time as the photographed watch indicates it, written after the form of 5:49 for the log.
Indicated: 8:11
